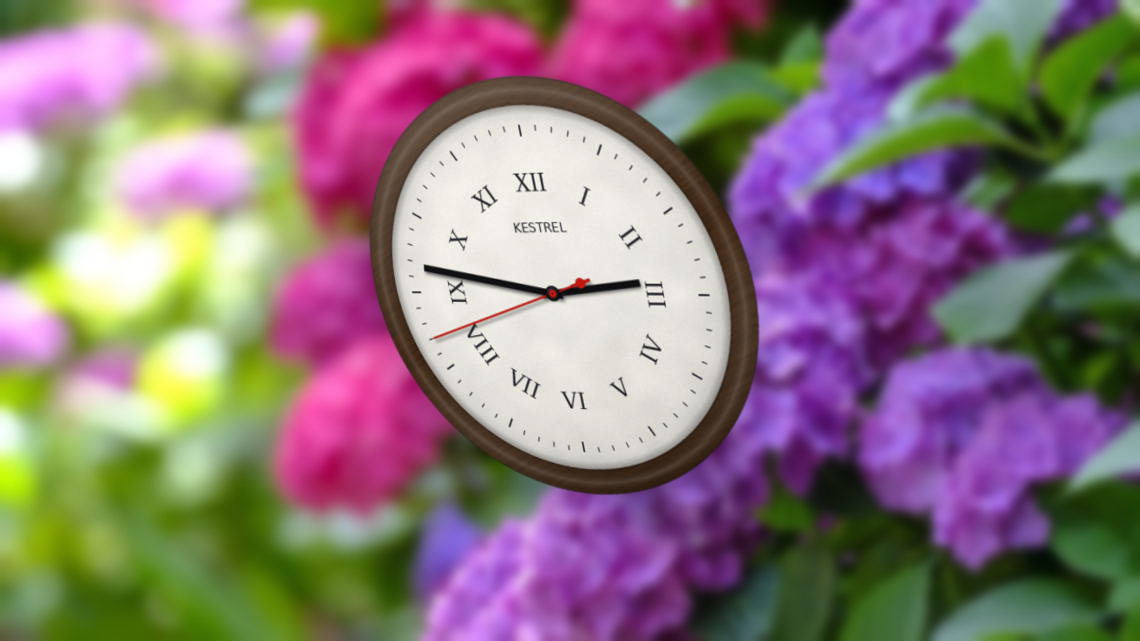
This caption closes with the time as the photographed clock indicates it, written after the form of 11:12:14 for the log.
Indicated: 2:46:42
